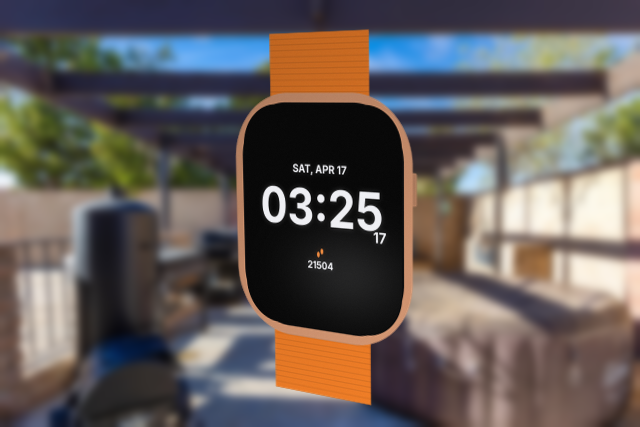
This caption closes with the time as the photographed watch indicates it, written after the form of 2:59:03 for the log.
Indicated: 3:25:17
